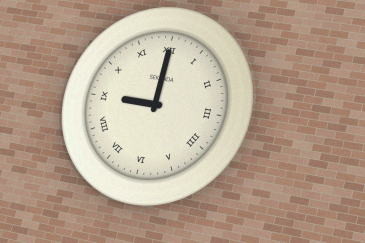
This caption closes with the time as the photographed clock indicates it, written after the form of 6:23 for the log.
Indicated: 9:00
